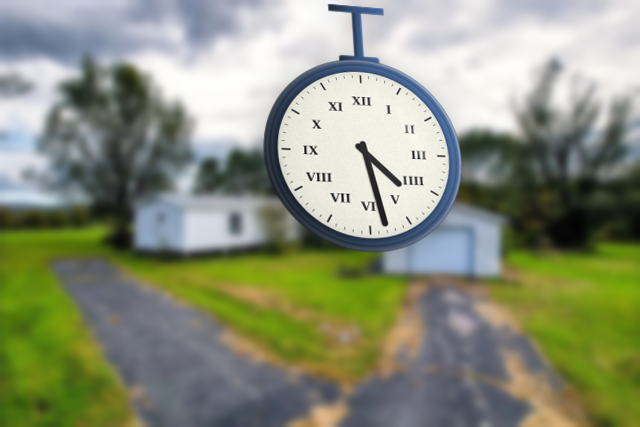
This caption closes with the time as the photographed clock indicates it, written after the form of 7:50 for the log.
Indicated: 4:28
